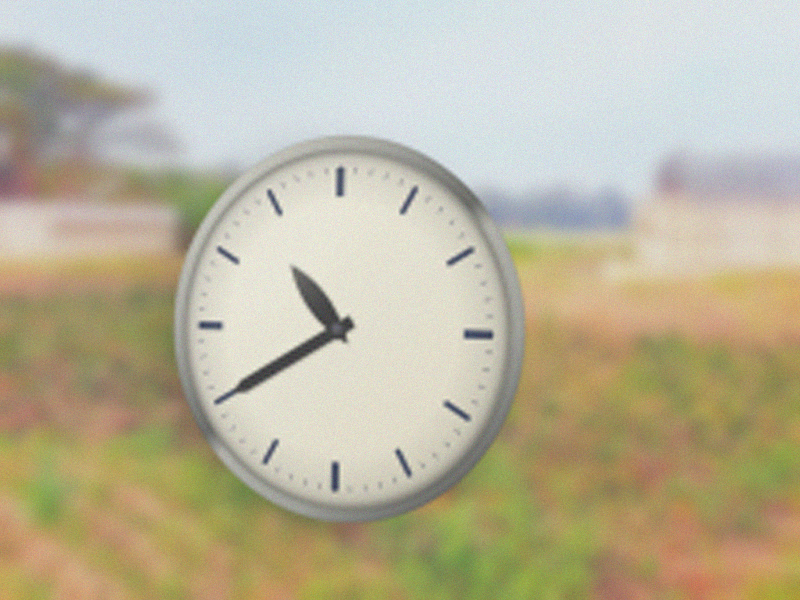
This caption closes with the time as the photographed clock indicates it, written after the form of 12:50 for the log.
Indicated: 10:40
